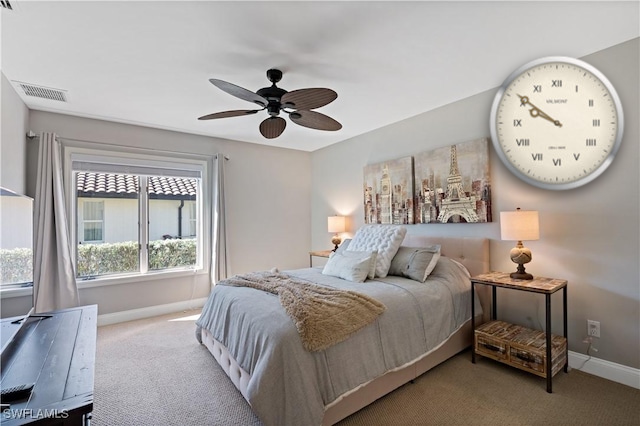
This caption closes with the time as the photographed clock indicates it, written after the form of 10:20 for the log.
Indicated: 9:51
